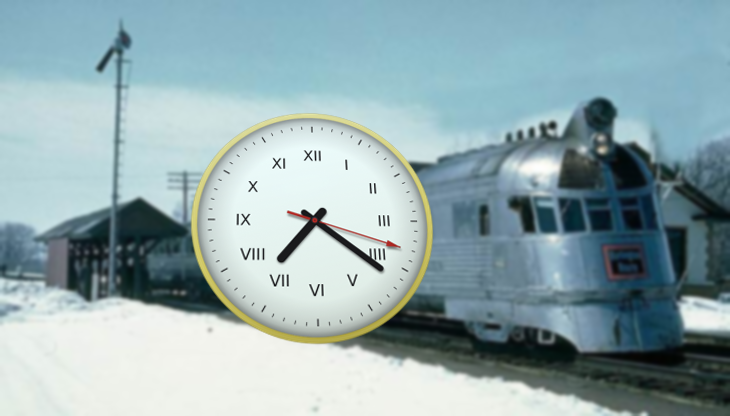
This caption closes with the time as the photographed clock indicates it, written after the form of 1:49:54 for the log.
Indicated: 7:21:18
